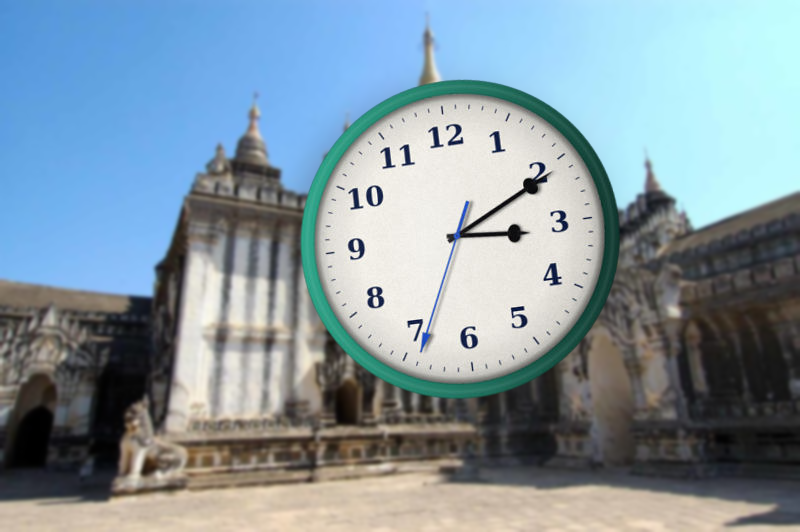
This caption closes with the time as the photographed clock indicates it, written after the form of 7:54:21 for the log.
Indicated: 3:10:34
